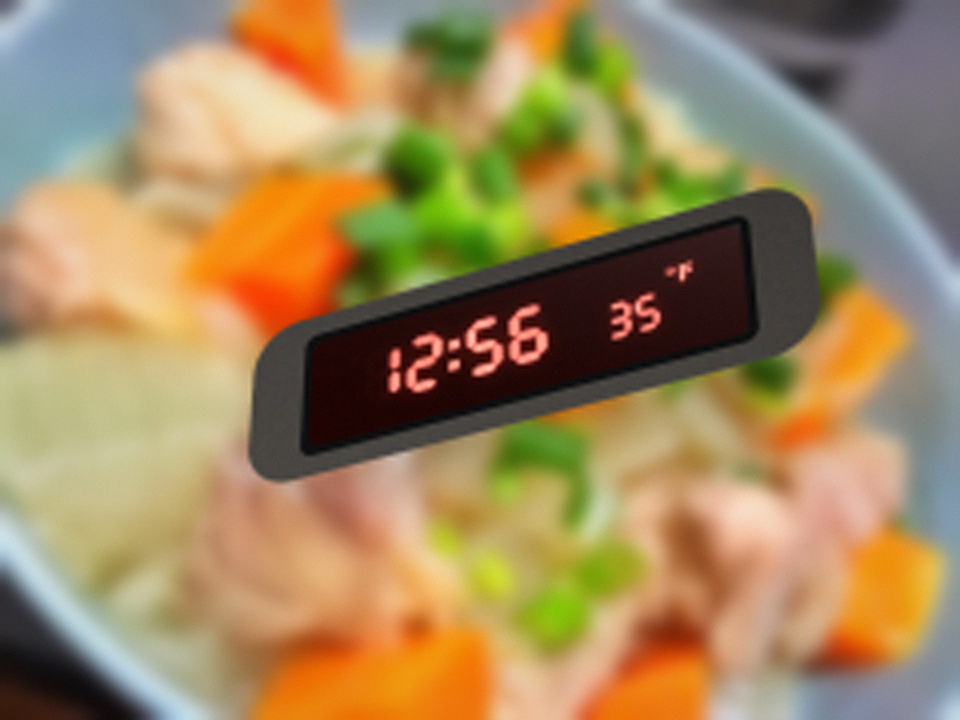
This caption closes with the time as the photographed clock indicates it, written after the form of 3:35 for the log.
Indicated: 12:56
